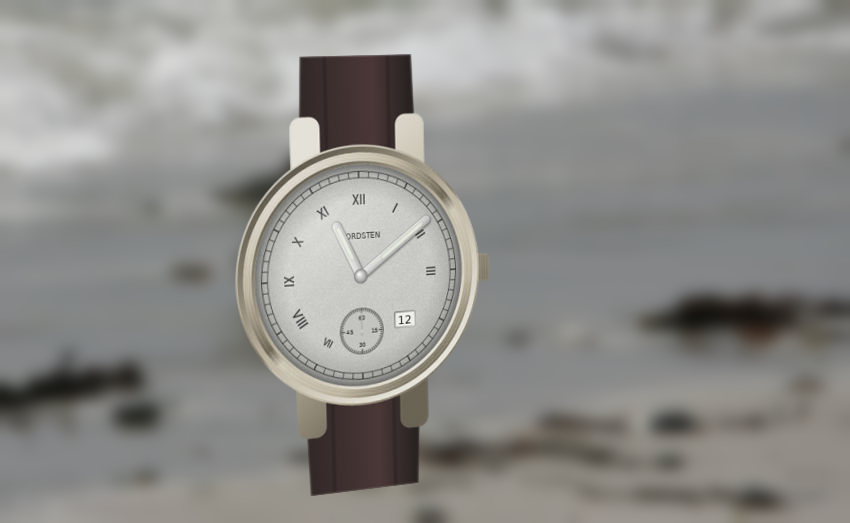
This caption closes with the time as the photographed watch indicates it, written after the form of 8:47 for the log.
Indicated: 11:09
